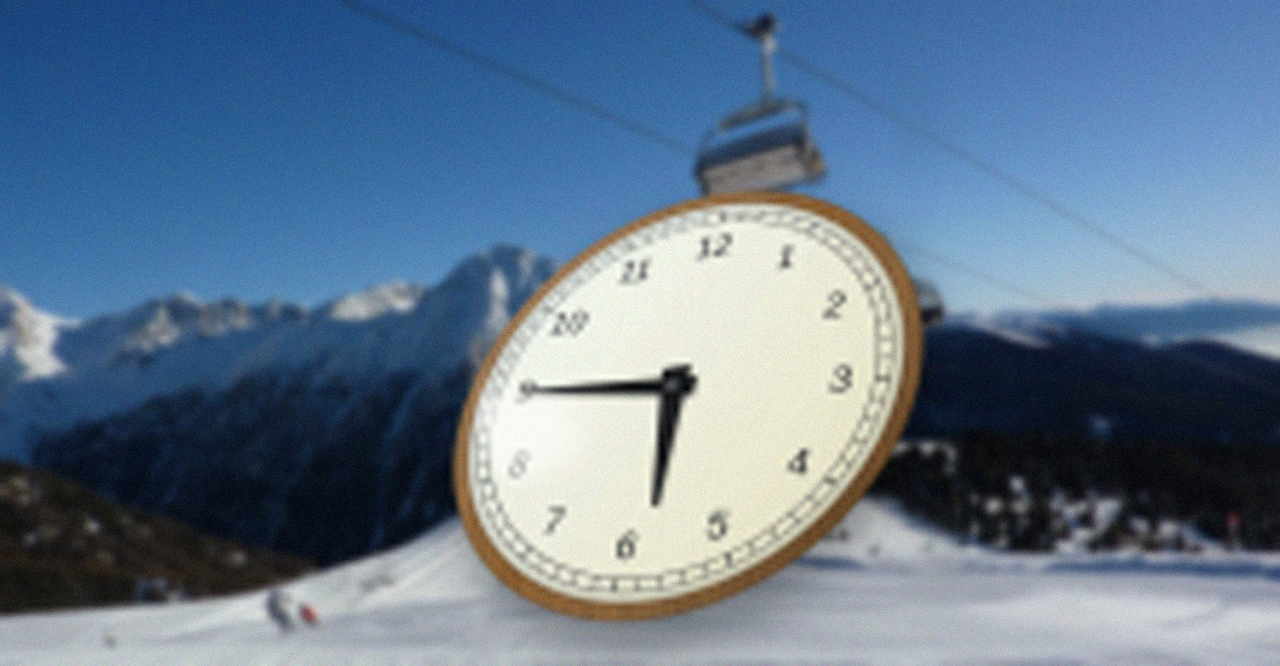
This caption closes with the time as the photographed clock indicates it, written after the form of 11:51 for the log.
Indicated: 5:45
